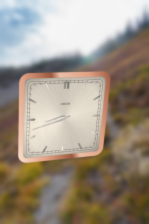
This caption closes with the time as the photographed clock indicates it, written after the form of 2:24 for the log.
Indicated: 8:42
